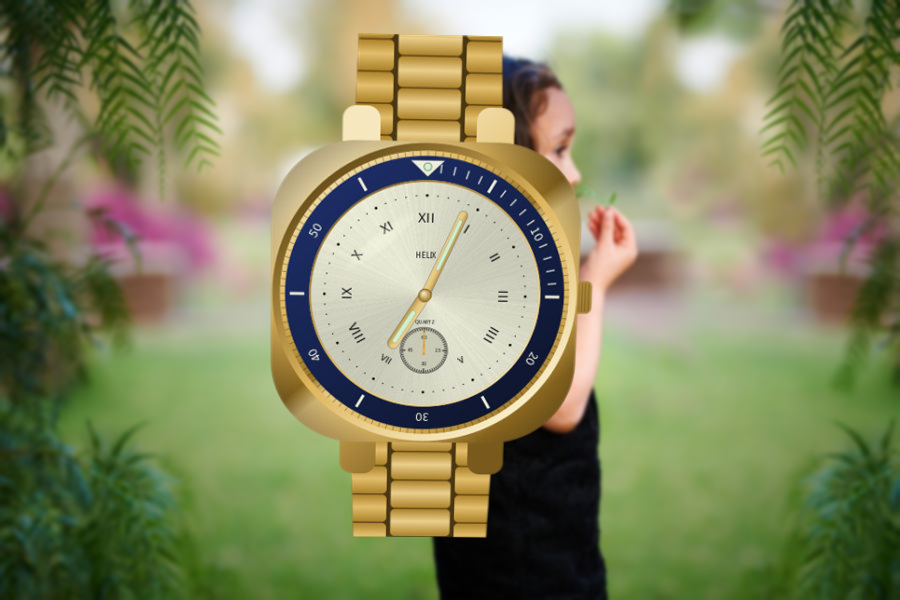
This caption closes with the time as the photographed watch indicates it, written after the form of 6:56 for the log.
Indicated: 7:04
